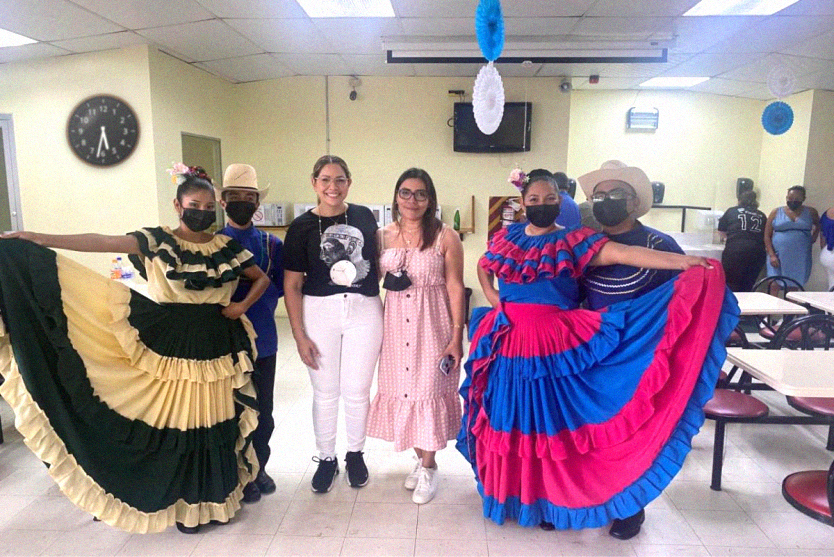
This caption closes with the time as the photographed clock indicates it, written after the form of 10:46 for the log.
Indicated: 5:32
